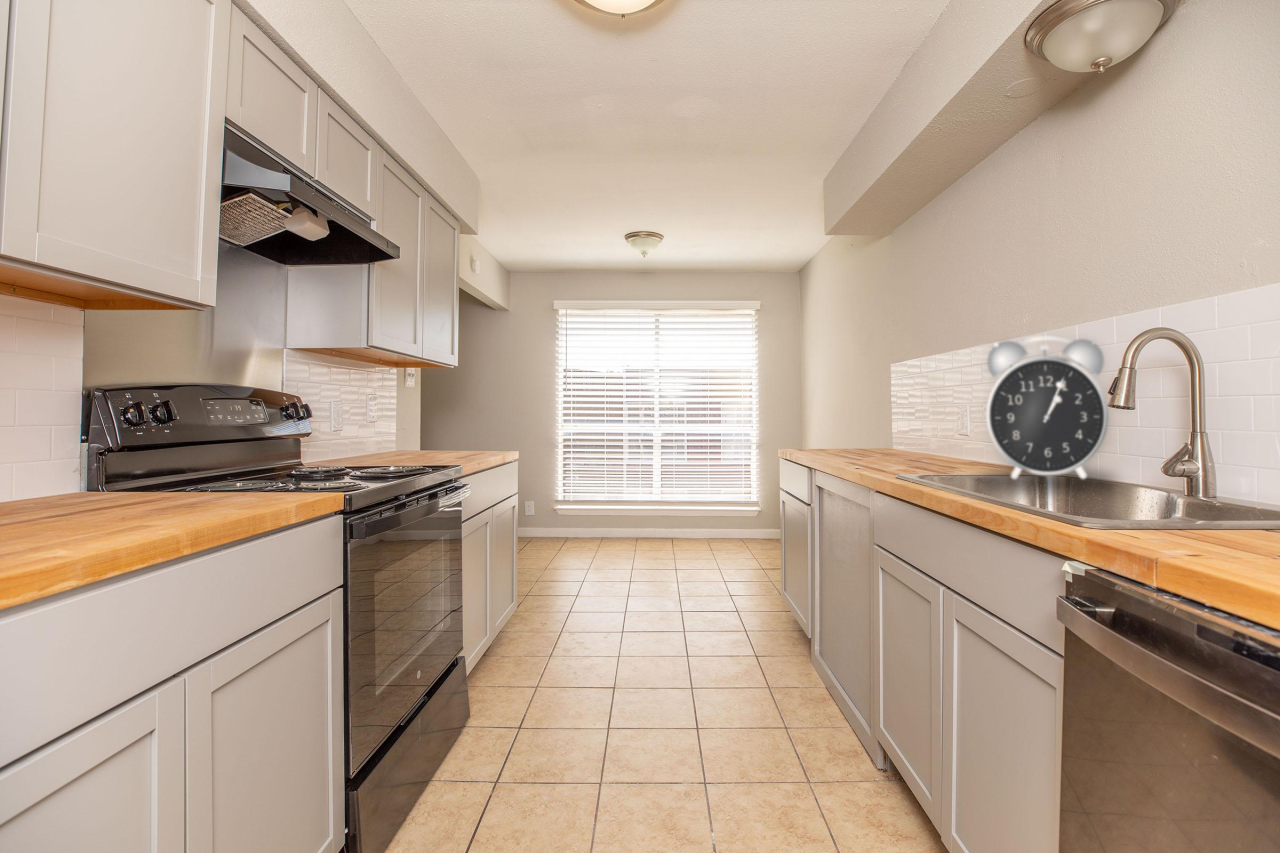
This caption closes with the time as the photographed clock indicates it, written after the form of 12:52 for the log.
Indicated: 1:04
